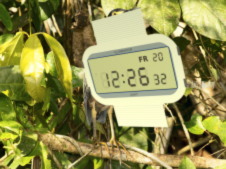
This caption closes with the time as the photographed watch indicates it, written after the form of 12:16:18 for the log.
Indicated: 12:26:32
